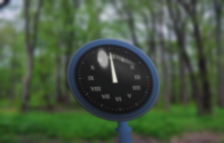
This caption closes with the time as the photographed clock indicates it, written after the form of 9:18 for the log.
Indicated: 12:00
